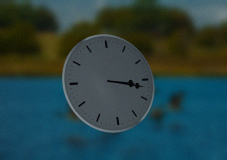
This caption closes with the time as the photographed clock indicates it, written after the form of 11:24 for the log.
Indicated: 3:17
